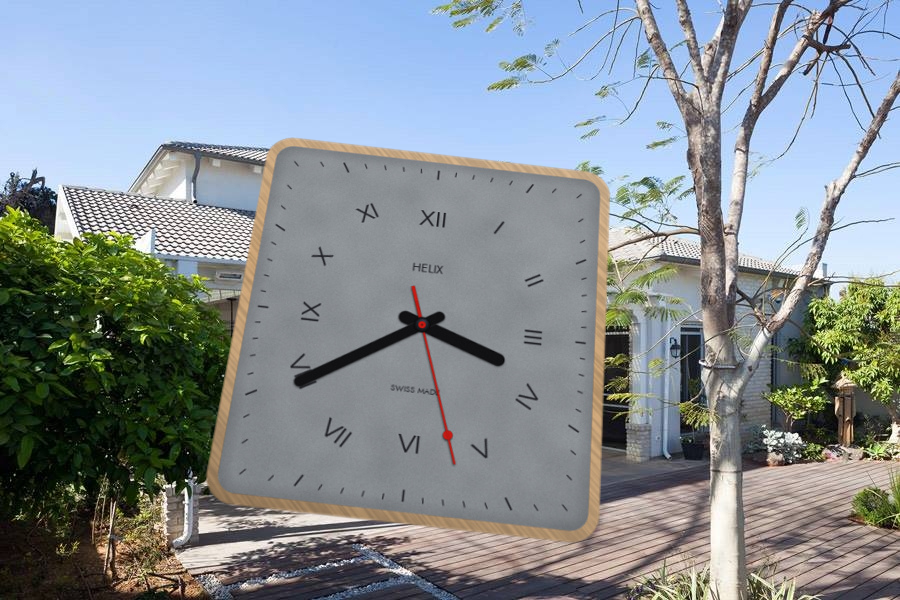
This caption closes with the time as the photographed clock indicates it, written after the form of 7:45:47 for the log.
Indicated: 3:39:27
